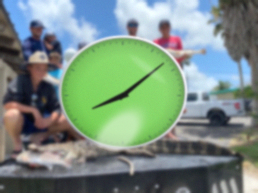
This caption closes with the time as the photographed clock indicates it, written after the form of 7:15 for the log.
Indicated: 8:08
